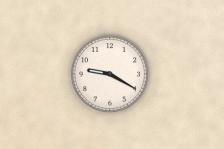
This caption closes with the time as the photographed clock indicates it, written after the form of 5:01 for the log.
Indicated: 9:20
